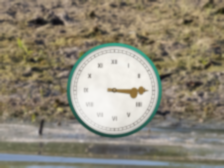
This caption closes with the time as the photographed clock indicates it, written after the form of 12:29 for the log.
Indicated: 3:15
